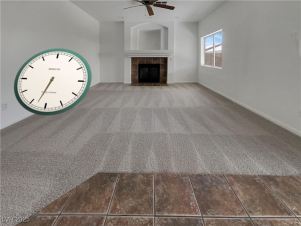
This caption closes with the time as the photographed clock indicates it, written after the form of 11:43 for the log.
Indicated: 6:33
